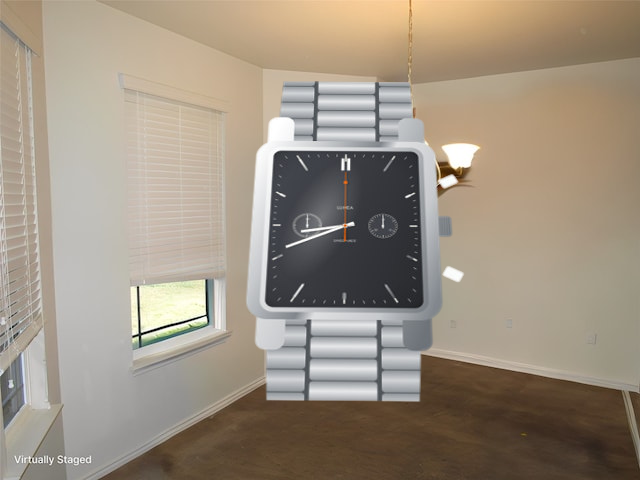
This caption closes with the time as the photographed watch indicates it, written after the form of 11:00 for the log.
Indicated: 8:41
